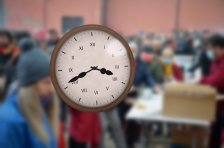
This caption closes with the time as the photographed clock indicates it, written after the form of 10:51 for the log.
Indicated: 3:41
